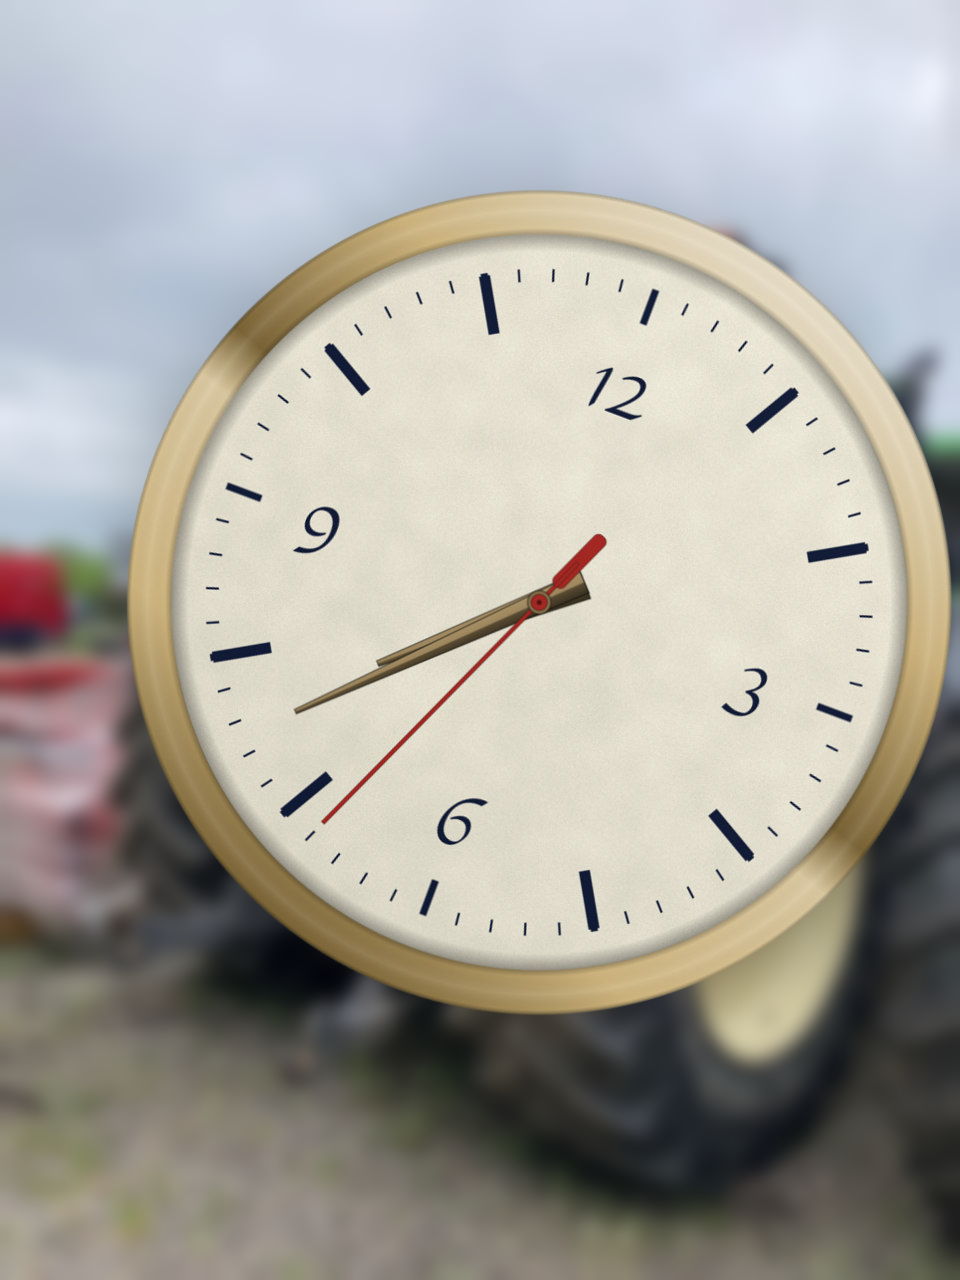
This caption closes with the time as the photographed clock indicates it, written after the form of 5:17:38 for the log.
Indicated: 7:37:34
